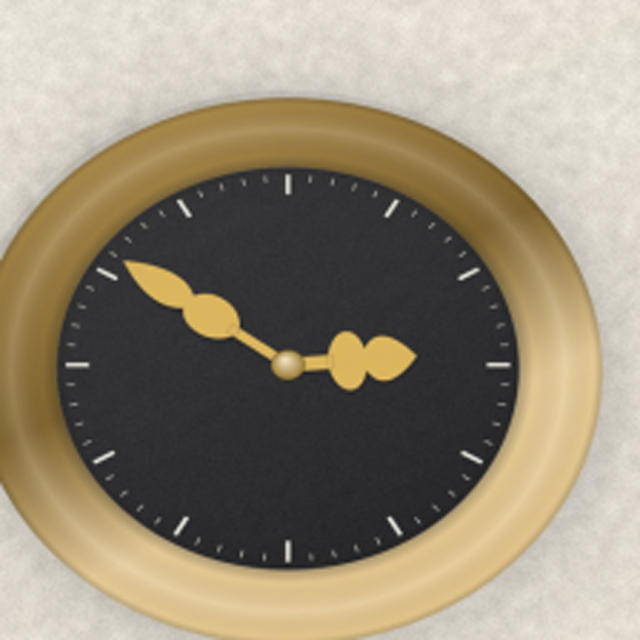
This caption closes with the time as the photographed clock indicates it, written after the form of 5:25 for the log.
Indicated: 2:51
